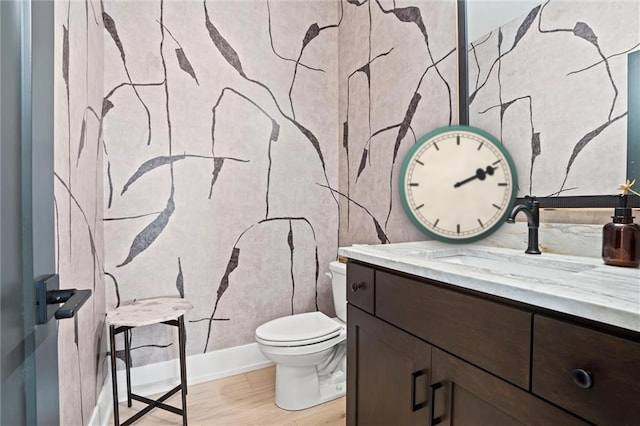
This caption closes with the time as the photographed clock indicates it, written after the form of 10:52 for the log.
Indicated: 2:11
